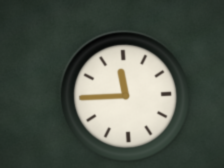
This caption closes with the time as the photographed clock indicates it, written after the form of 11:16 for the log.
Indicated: 11:45
